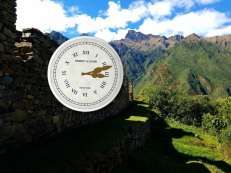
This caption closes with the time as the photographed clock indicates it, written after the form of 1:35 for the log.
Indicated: 3:12
